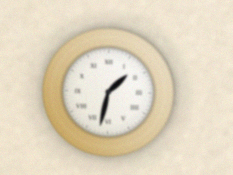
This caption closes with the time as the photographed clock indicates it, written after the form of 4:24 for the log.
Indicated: 1:32
